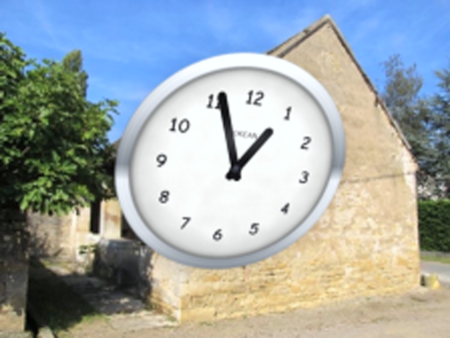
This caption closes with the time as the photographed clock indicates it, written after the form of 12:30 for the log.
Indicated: 12:56
